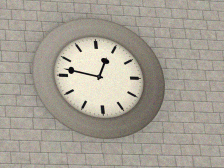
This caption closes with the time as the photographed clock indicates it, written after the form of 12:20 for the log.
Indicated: 12:47
